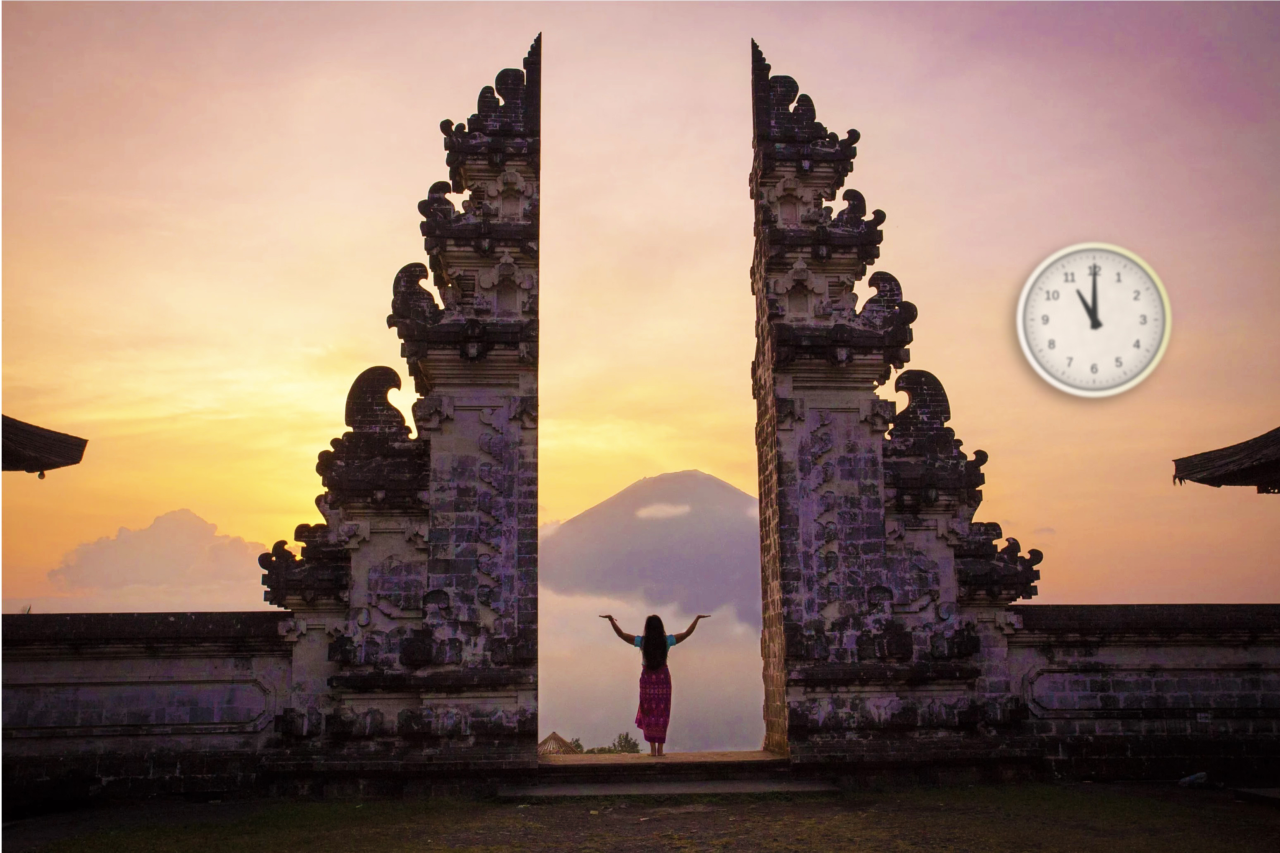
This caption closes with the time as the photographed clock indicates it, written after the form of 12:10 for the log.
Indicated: 11:00
